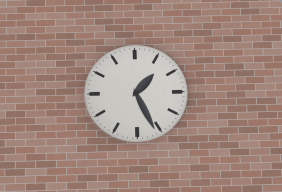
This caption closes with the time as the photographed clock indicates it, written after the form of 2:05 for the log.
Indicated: 1:26
